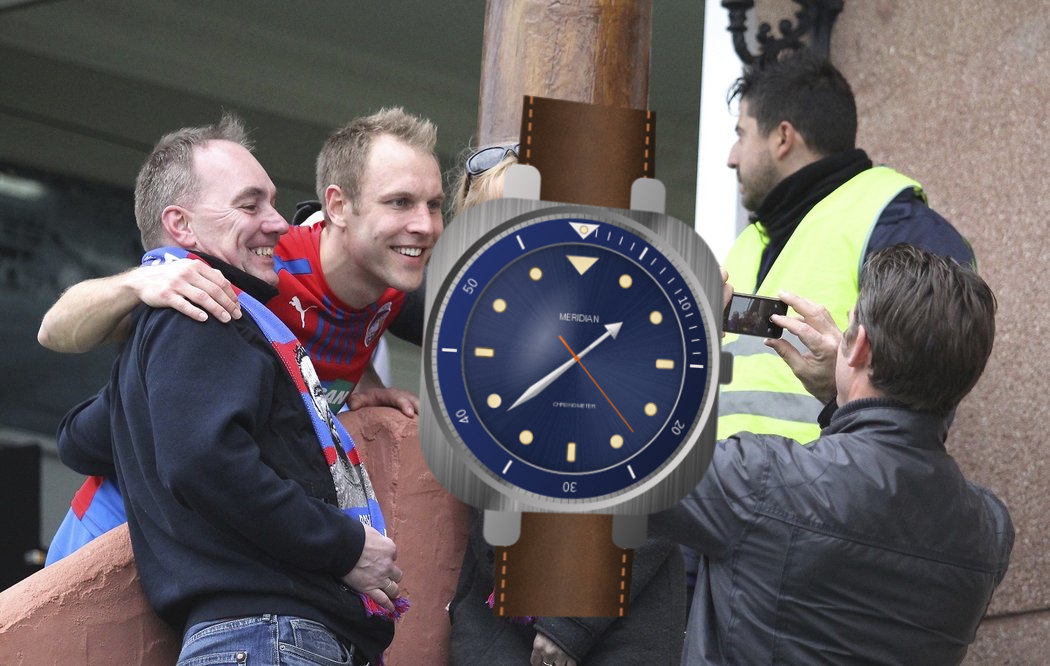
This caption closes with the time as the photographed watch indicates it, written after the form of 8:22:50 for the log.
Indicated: 1:38:23
